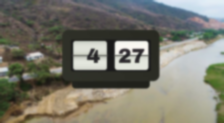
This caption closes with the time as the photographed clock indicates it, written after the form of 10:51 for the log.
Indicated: 4:27
